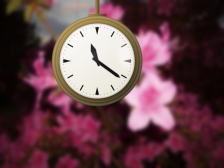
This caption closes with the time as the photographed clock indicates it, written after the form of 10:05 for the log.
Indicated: 11:21
